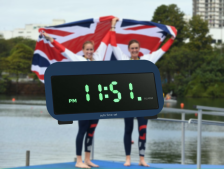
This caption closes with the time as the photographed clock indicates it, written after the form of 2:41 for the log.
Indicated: 11:51
